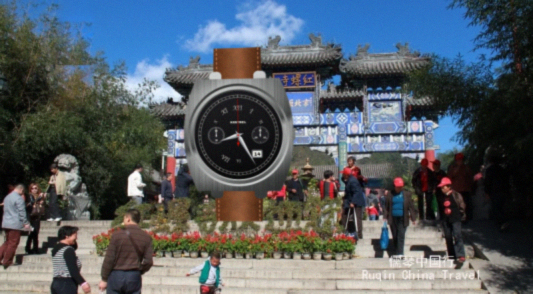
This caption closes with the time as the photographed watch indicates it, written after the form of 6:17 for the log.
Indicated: 8:25
